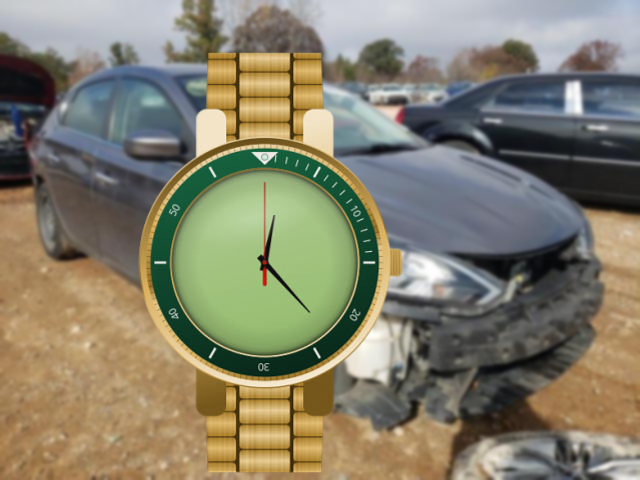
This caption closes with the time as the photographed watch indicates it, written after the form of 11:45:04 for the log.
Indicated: 12:23:00
